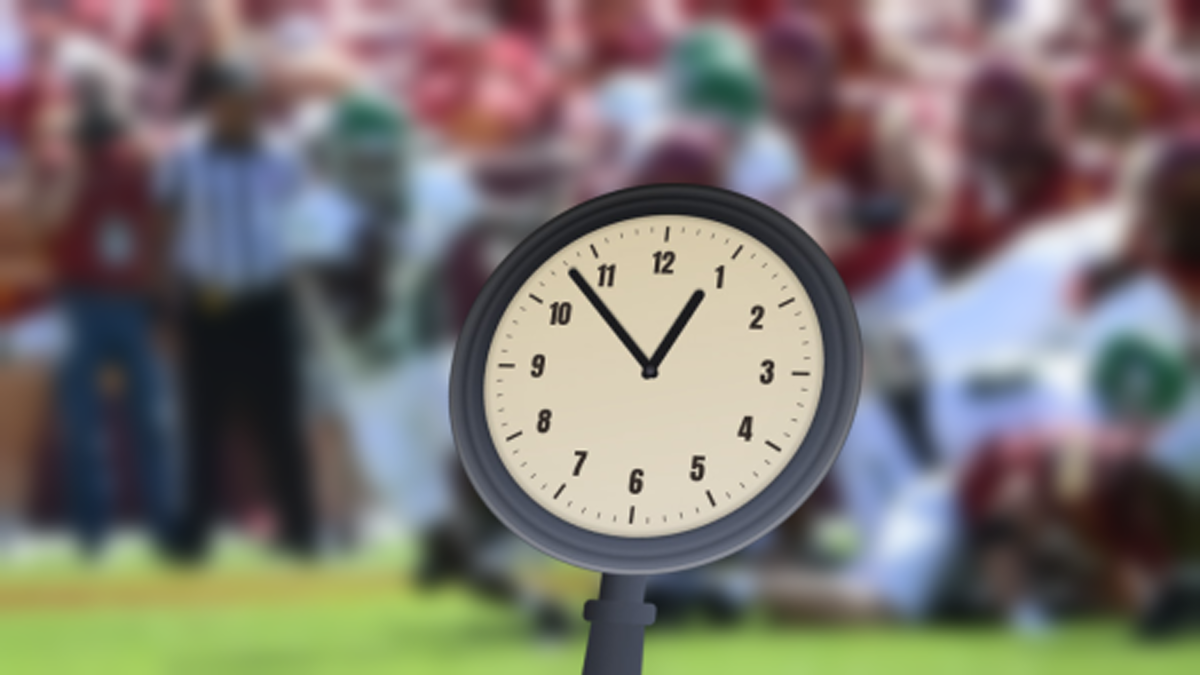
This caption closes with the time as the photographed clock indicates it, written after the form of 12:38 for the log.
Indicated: 12:53
